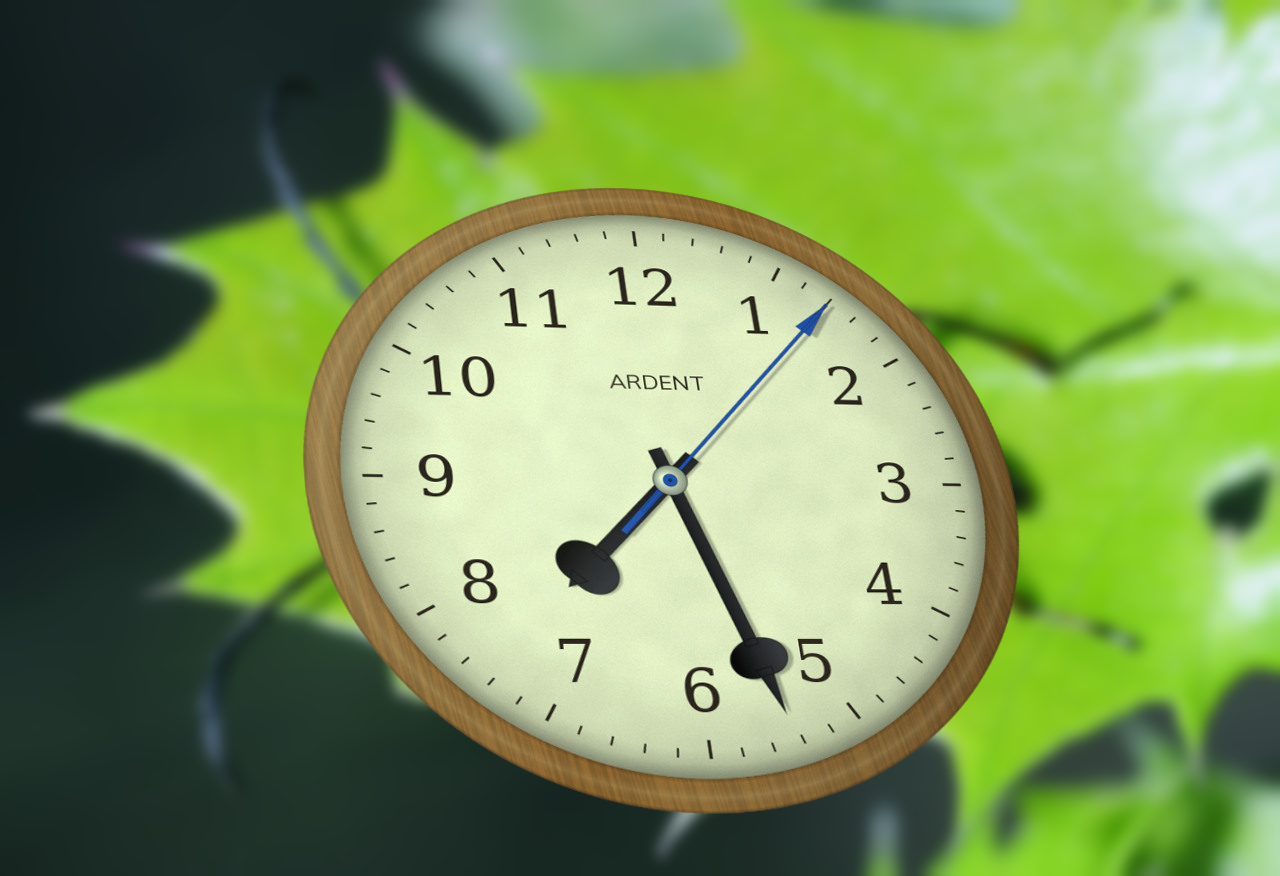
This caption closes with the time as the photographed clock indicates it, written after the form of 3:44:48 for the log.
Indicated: 7:27:07
